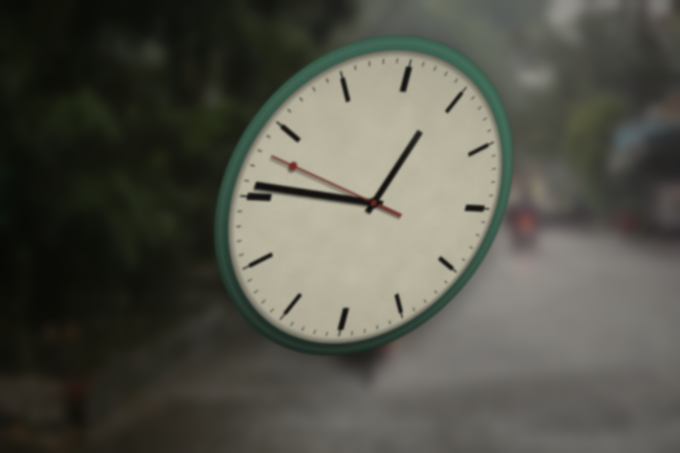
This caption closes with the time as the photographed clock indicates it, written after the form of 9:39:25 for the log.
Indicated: 12:45:48
